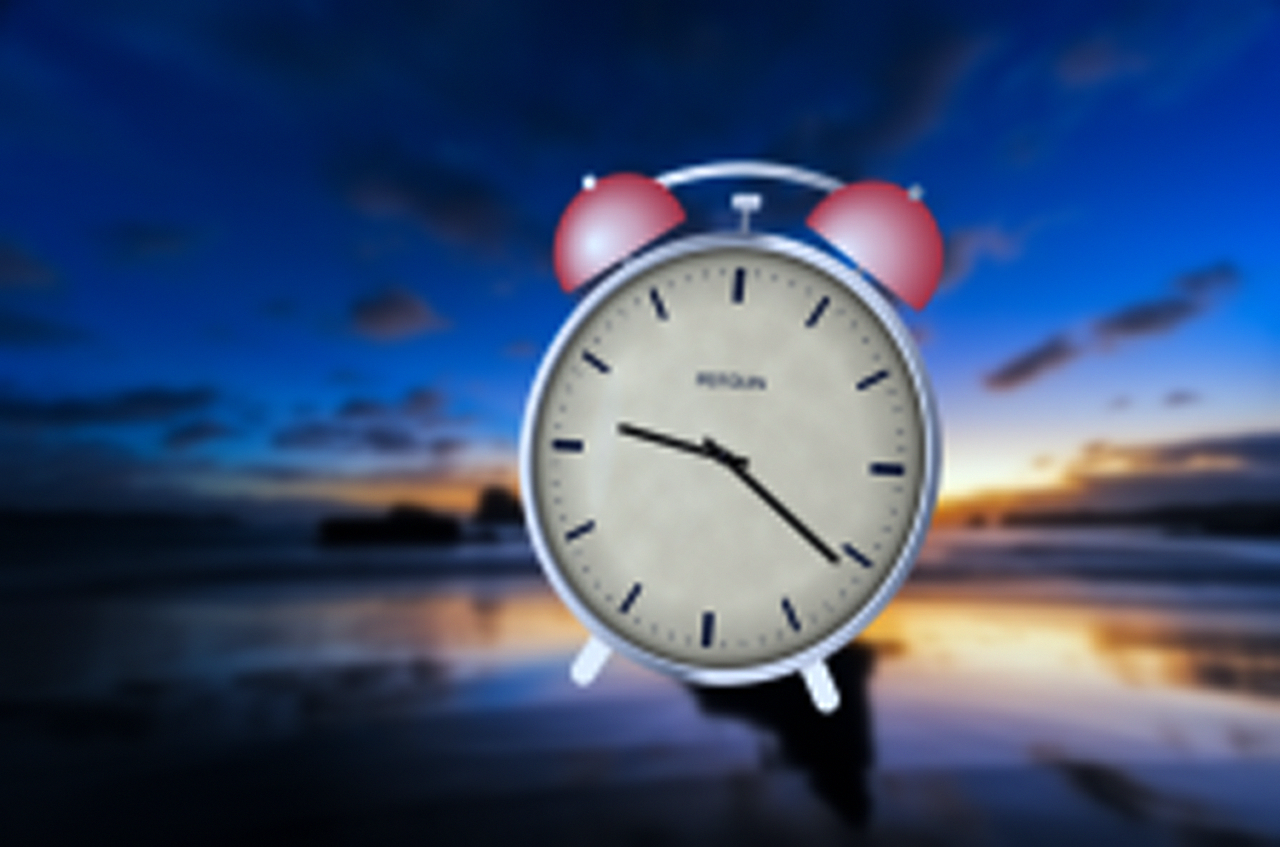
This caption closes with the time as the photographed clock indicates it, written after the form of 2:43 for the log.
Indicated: 9:21
